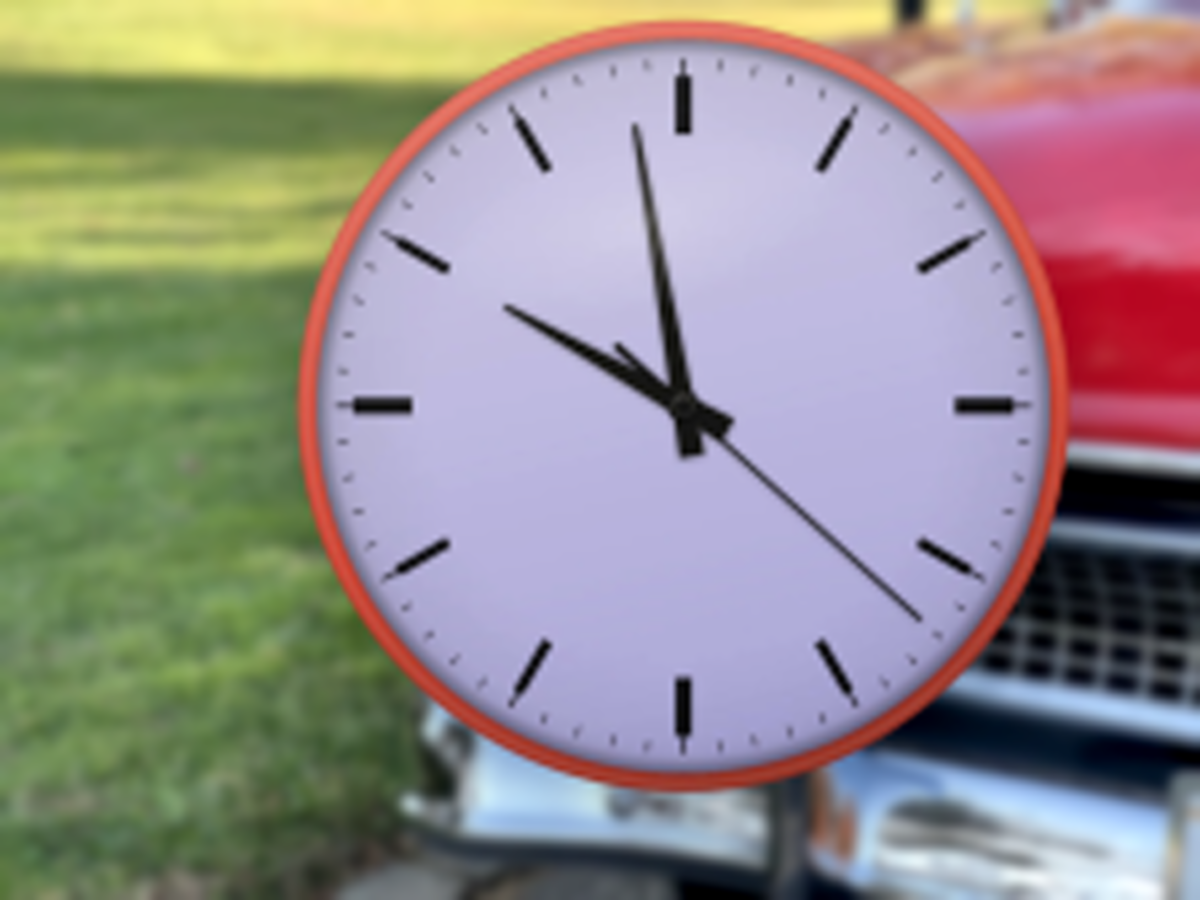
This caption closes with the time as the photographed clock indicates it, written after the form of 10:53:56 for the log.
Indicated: 9:58:22
